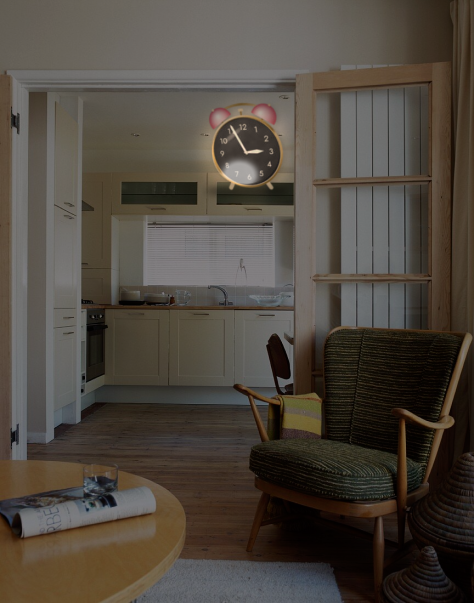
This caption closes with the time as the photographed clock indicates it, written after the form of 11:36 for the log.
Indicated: 2:56
